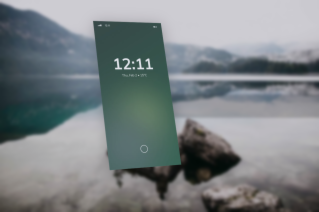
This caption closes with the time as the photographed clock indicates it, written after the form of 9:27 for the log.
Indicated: 12:11
